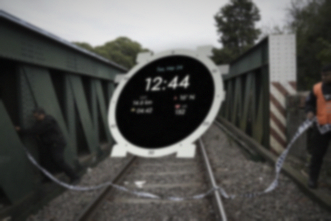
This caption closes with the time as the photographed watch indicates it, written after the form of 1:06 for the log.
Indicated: 12:44
